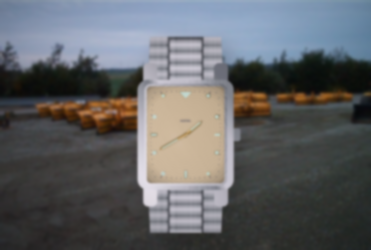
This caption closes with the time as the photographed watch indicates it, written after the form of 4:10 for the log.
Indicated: 1:40
